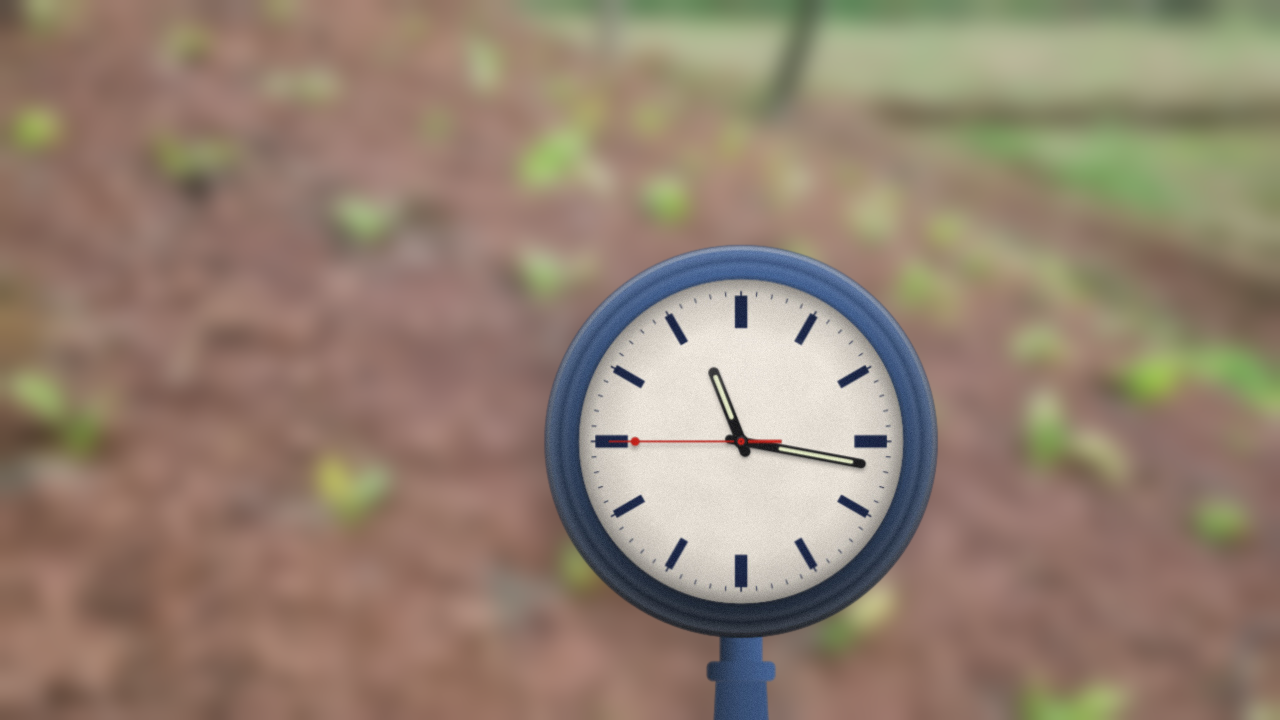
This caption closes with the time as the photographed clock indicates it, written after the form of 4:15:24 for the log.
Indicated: 11:16:45
